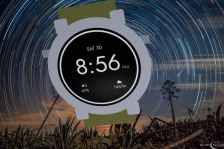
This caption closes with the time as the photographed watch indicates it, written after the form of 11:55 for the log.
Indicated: 8:56
